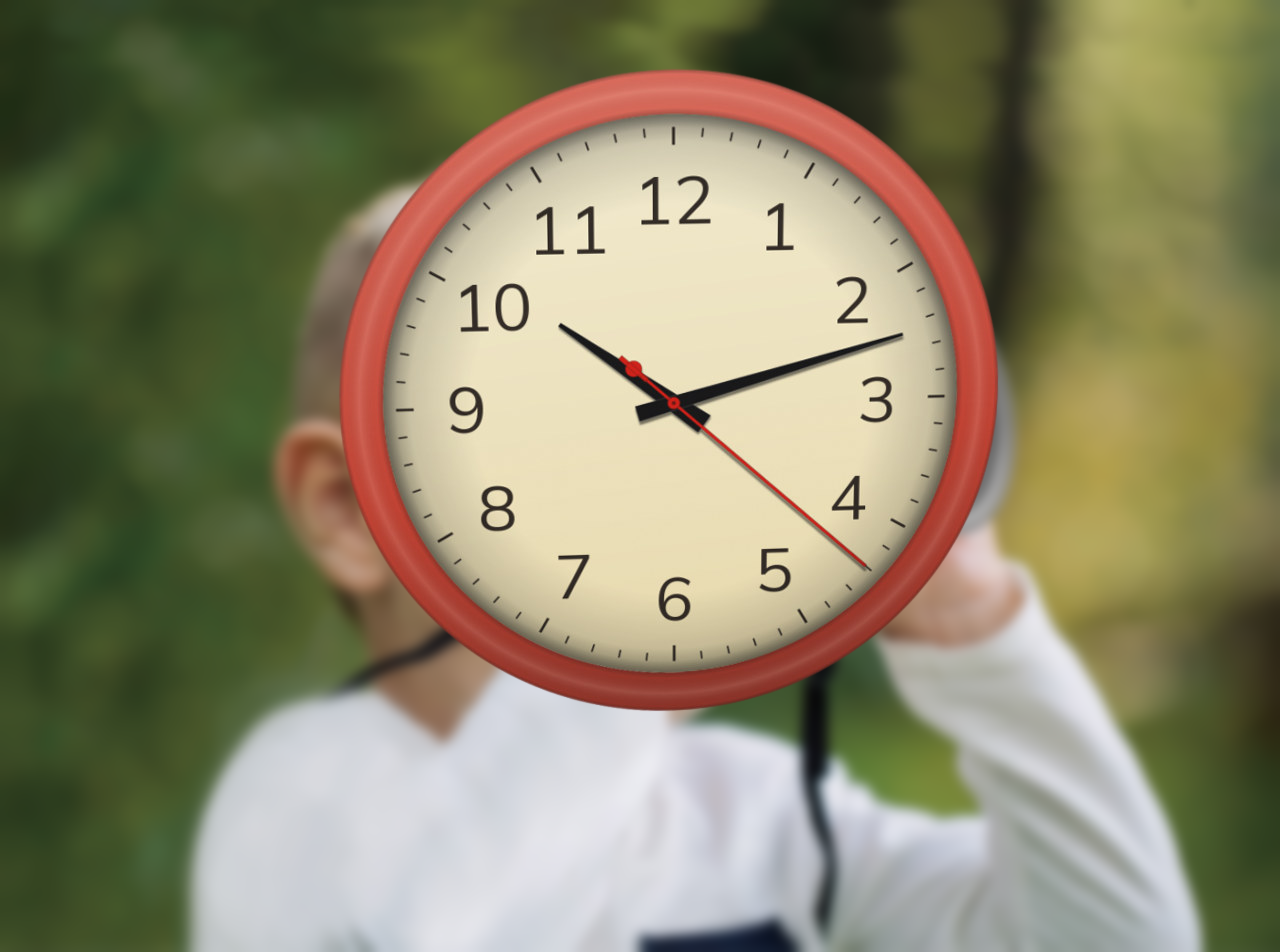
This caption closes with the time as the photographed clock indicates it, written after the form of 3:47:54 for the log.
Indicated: 10:12:22
